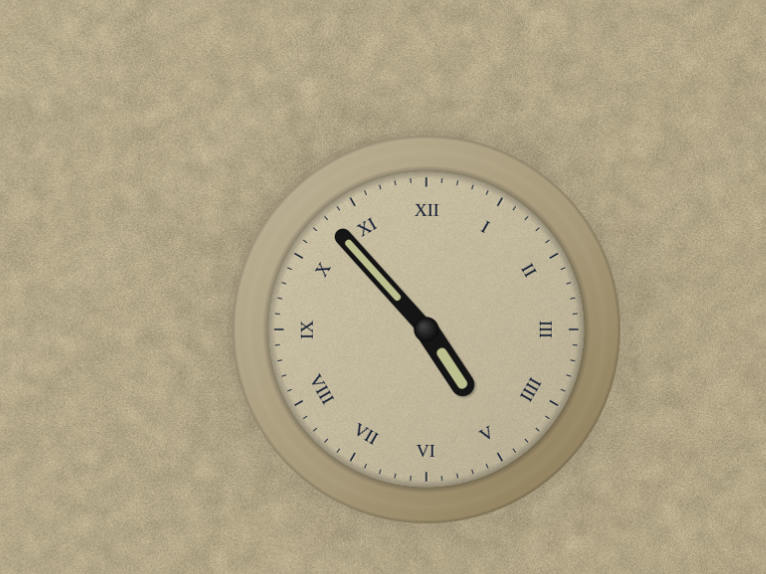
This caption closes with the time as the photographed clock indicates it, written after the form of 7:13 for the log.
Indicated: 4:53
